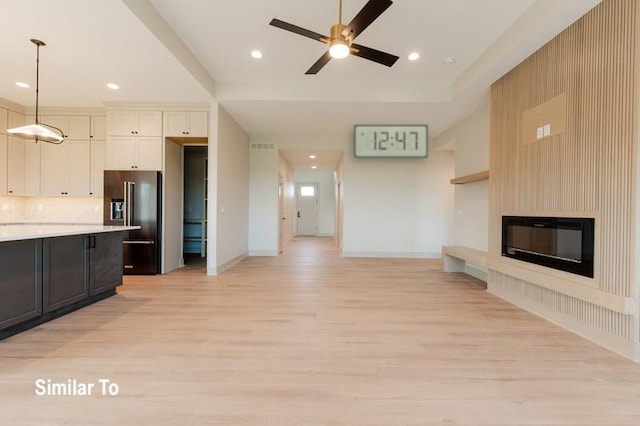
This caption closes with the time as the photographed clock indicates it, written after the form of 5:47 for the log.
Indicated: 12:47
